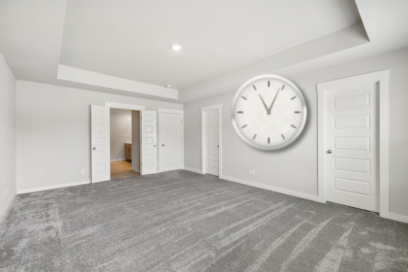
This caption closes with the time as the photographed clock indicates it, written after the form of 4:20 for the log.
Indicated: 11:04
